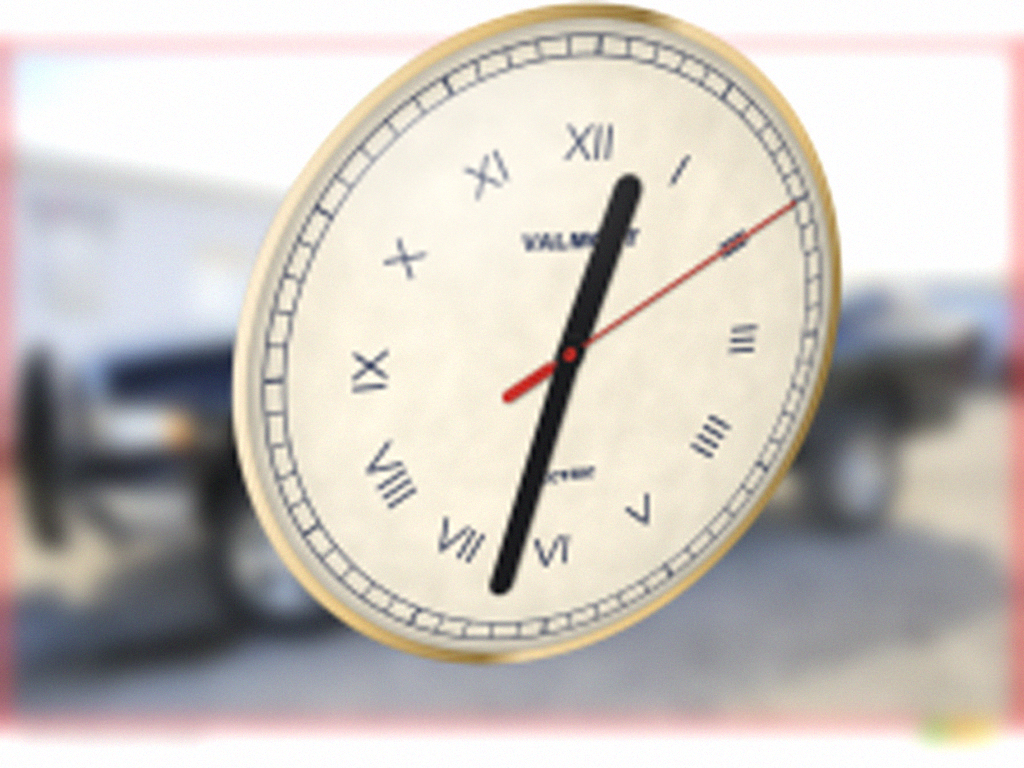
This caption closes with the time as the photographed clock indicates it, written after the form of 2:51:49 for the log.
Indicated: 12:32:10
